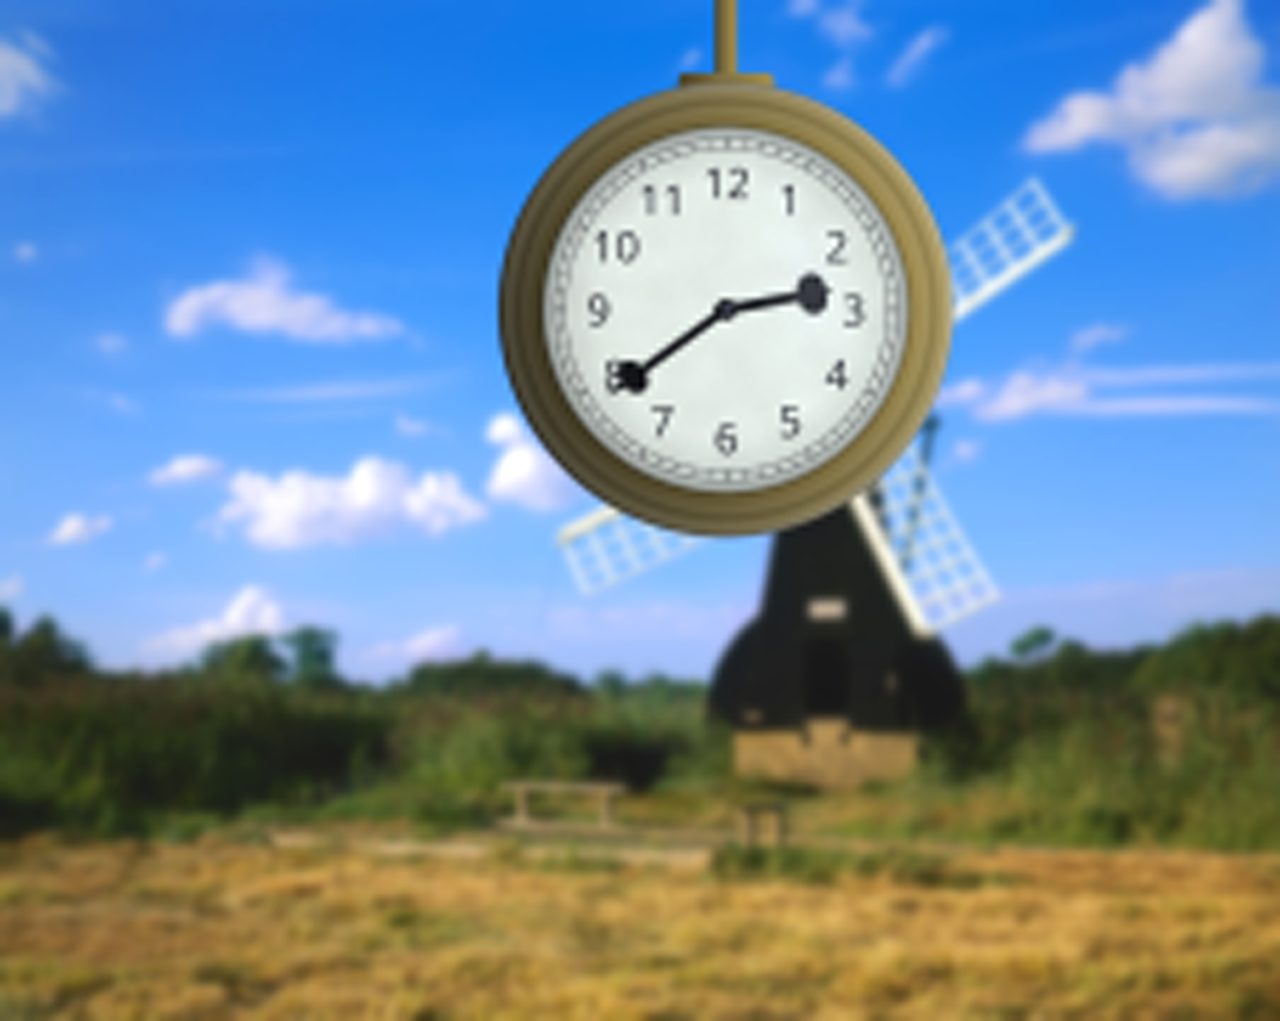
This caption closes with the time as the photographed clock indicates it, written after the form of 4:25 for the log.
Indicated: 2:39
